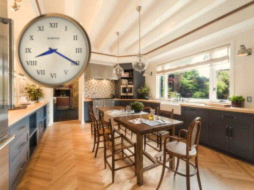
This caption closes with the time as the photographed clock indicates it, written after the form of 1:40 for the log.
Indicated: 8:20
